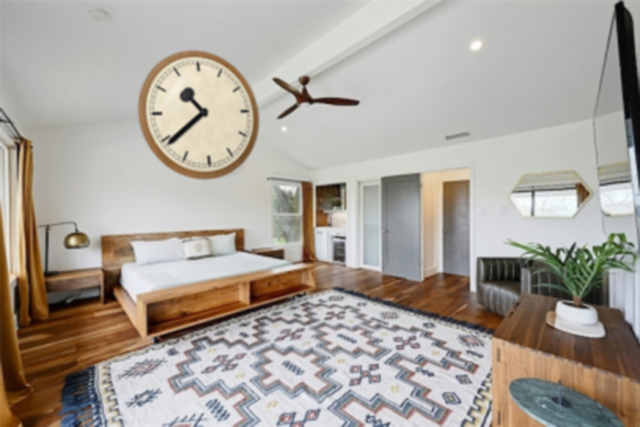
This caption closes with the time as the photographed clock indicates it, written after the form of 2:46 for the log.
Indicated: 10:39
